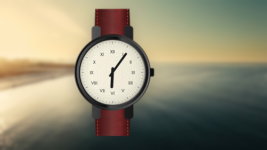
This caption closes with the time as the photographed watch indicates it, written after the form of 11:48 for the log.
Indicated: 6:06
